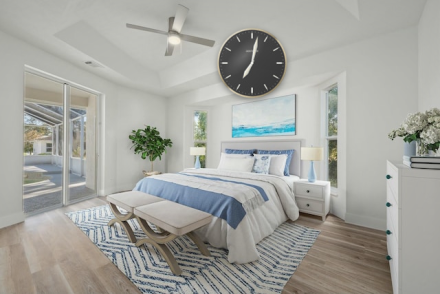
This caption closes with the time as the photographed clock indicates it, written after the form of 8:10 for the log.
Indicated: 7:02
